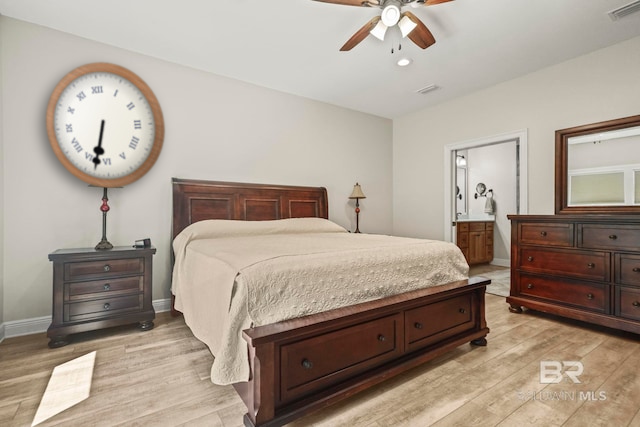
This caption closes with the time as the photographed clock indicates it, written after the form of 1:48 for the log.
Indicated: 6:33
